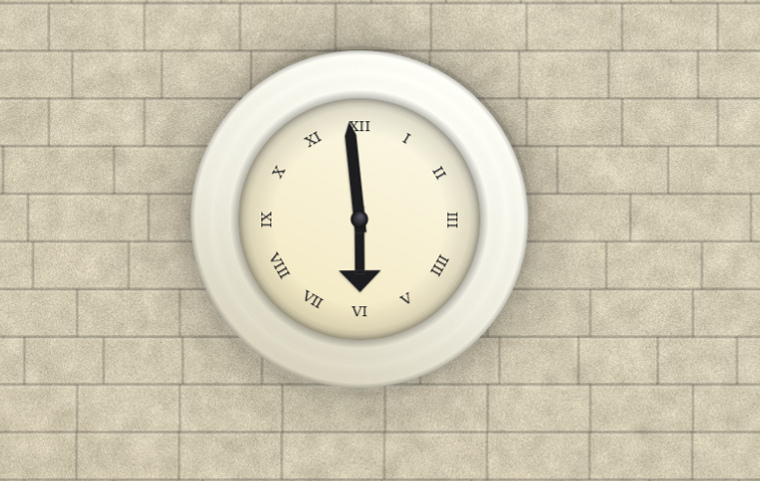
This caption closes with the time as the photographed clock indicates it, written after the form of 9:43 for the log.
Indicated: 5:59
